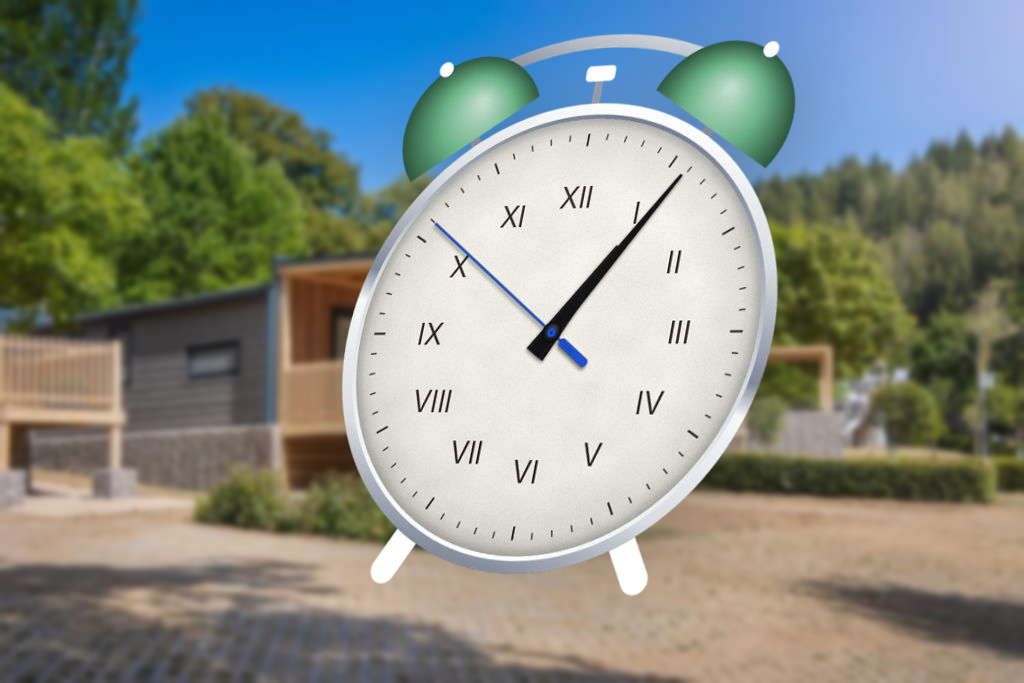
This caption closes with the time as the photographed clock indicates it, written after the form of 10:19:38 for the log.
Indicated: 1:05:51
